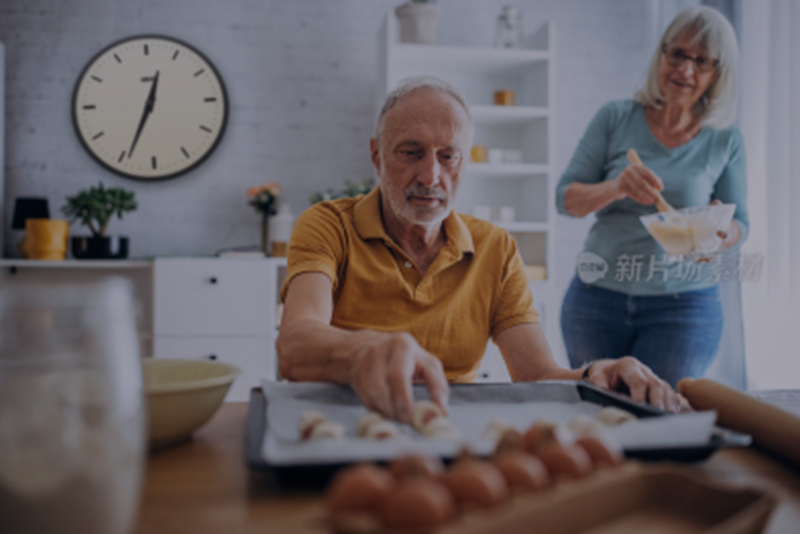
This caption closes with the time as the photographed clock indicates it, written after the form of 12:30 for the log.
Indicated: 12:34
